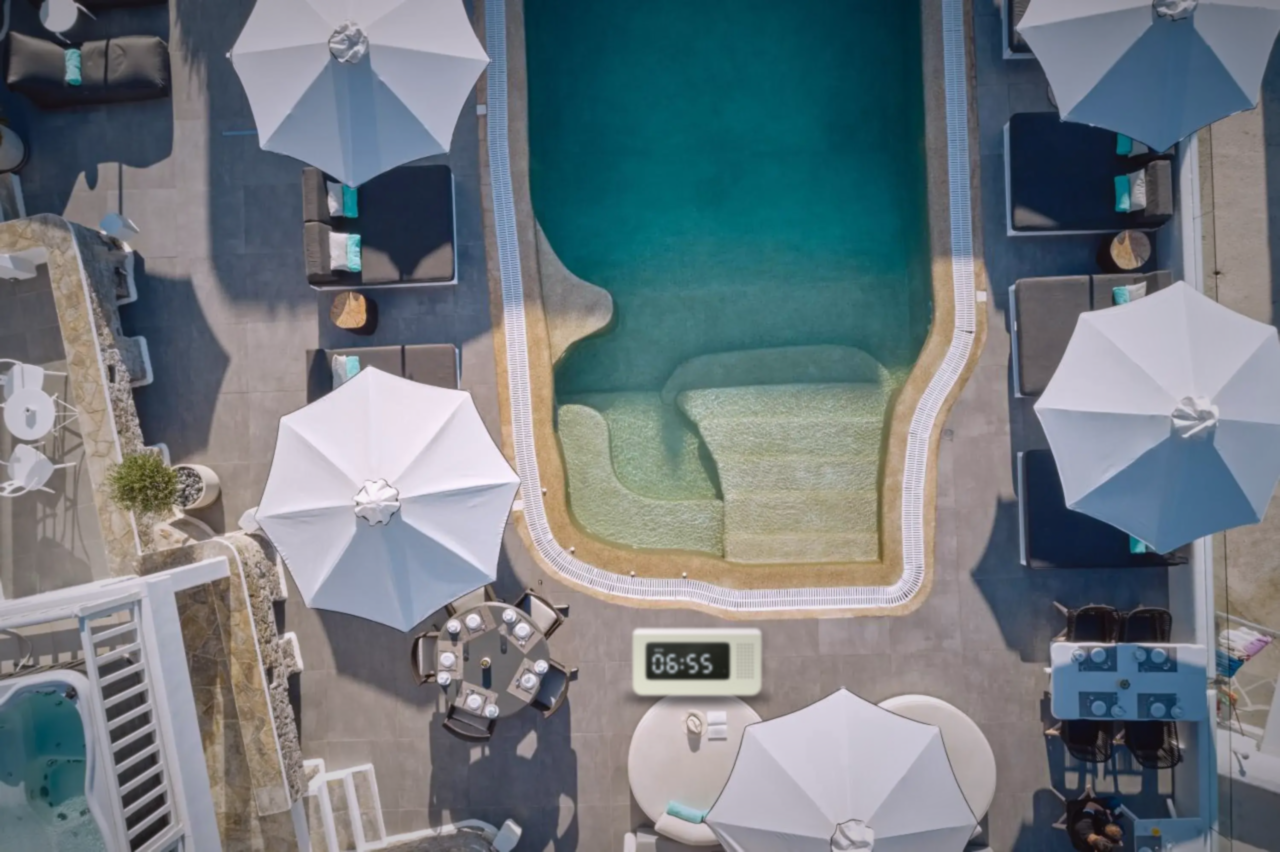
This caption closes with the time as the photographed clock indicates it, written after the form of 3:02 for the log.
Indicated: 6:55
